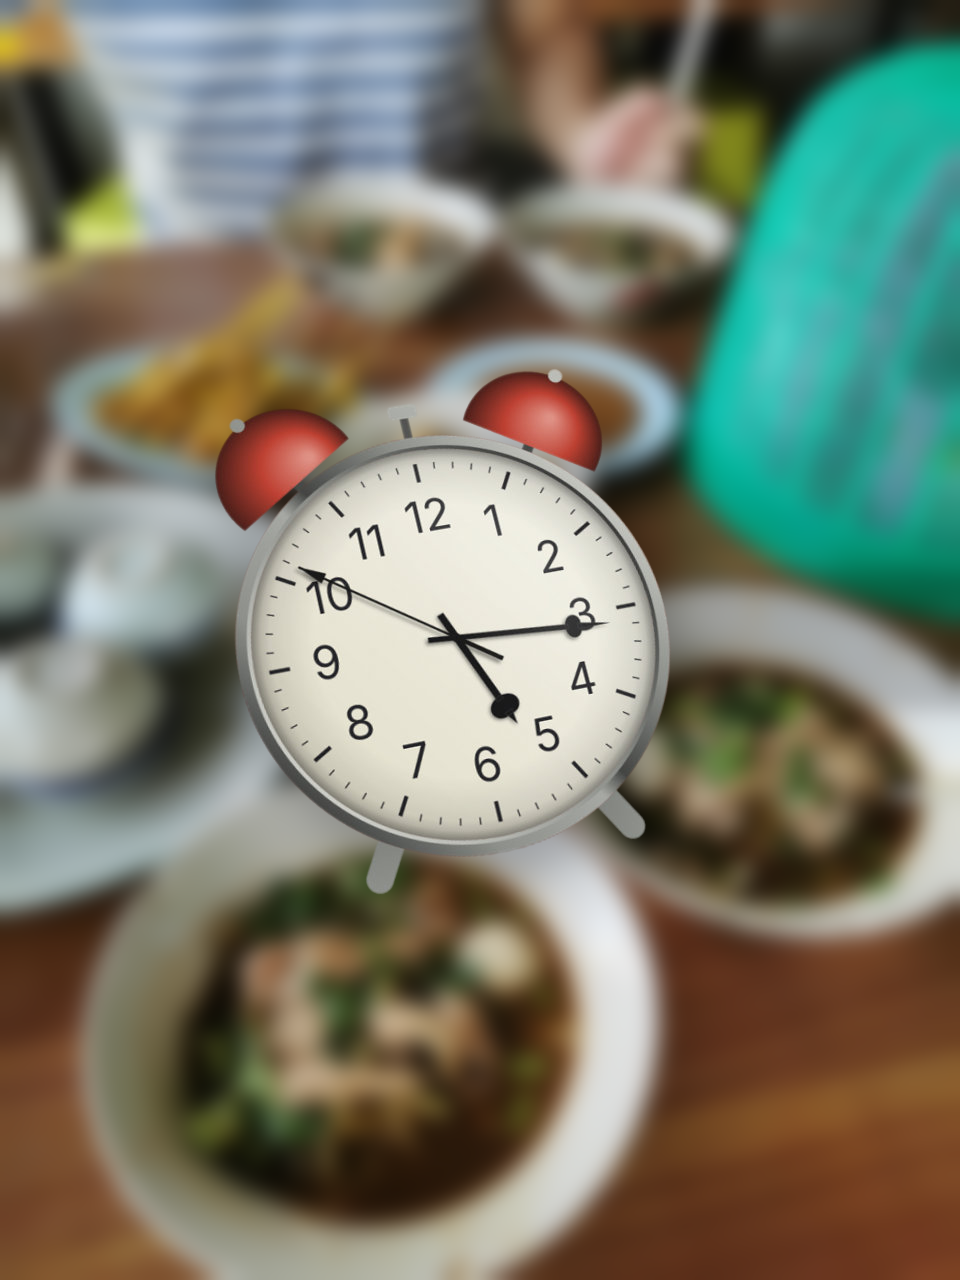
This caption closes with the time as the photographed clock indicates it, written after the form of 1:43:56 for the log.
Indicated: 5:15:51
